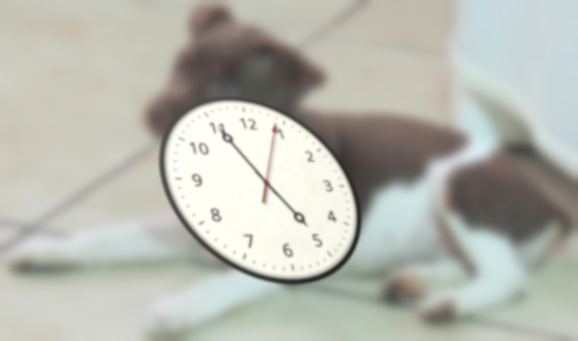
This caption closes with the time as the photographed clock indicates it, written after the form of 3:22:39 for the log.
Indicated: 4:55:04
